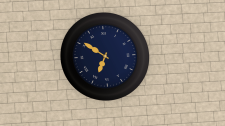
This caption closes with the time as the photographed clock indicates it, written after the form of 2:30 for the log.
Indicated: 6:51
